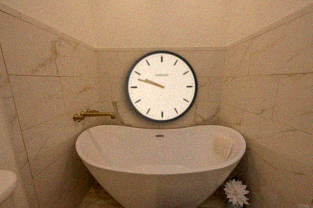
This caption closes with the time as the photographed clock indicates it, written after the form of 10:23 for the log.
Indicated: 9:48
